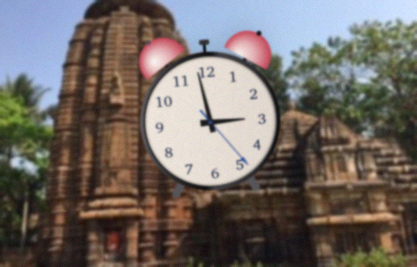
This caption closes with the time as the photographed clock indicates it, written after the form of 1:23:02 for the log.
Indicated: 2:58:24
